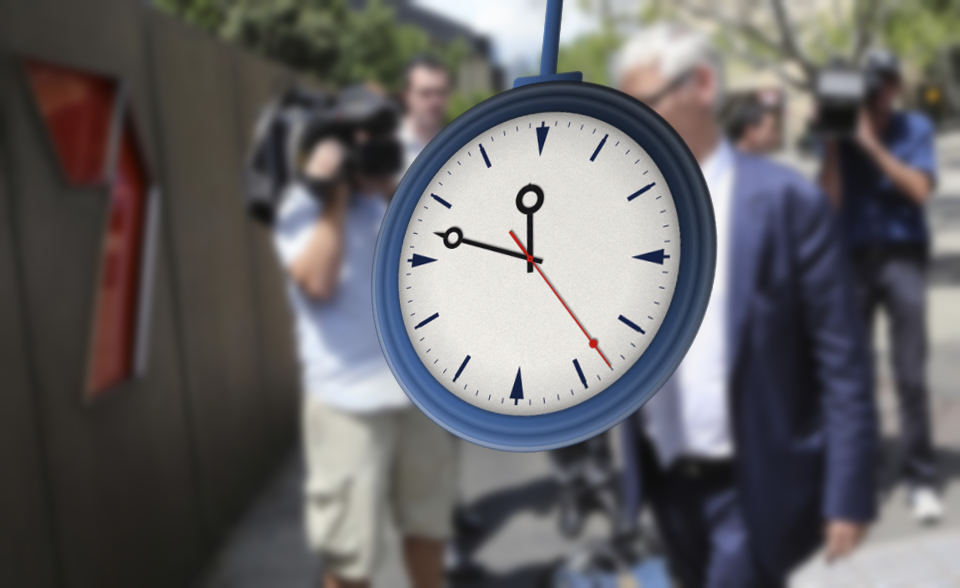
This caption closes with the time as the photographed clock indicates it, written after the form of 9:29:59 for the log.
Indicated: 11:47:23
